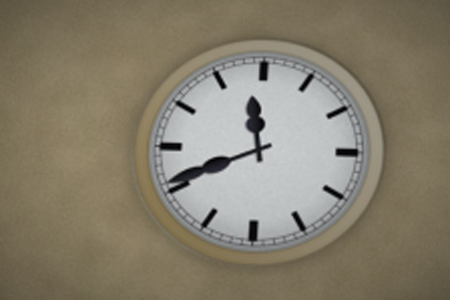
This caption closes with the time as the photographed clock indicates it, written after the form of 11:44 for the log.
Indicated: 11:41
